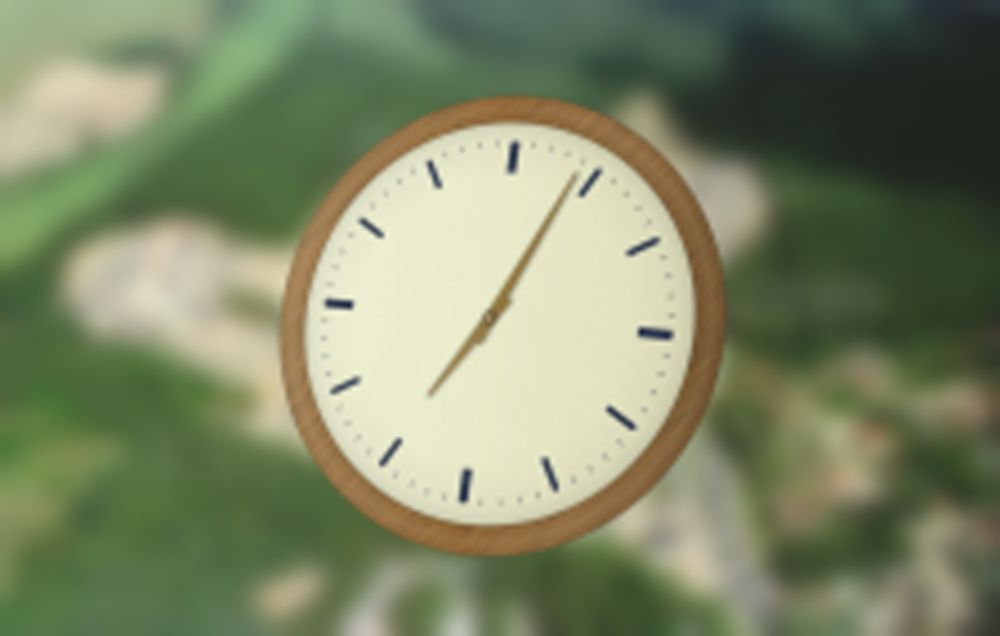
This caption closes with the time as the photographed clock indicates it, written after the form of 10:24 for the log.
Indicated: 7:04
